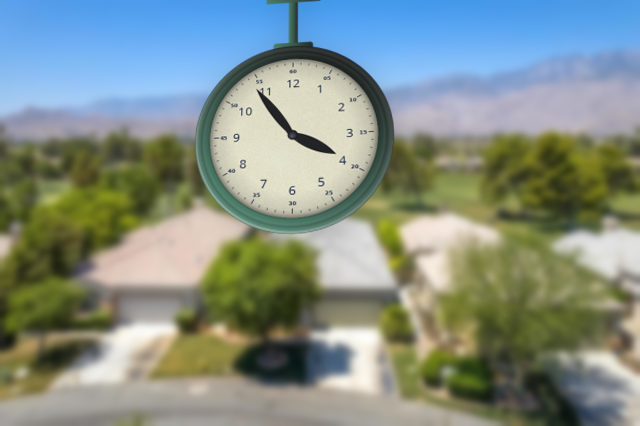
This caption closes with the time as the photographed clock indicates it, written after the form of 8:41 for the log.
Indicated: 3:54
